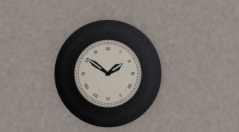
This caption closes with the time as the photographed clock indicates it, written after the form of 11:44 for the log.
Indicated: 1:51
